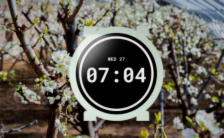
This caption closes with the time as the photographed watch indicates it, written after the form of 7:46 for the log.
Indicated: 7:04
